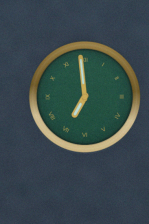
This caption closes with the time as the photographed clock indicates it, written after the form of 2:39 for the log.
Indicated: 6:59
